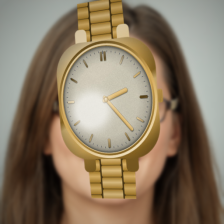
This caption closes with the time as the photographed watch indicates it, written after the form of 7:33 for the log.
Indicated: 2:23
